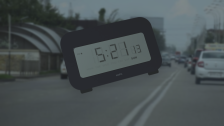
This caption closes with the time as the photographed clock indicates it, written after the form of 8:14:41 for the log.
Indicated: 5:21:13
